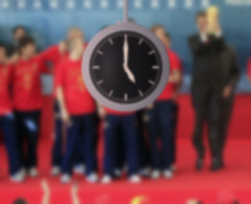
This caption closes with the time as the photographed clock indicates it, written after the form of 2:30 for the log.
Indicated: 5:00
